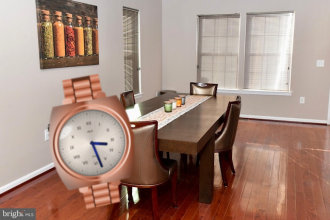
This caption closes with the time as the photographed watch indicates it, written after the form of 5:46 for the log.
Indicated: 3:28
